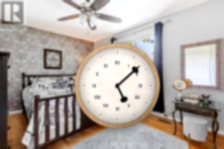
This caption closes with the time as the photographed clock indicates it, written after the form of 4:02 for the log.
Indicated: 5:08
